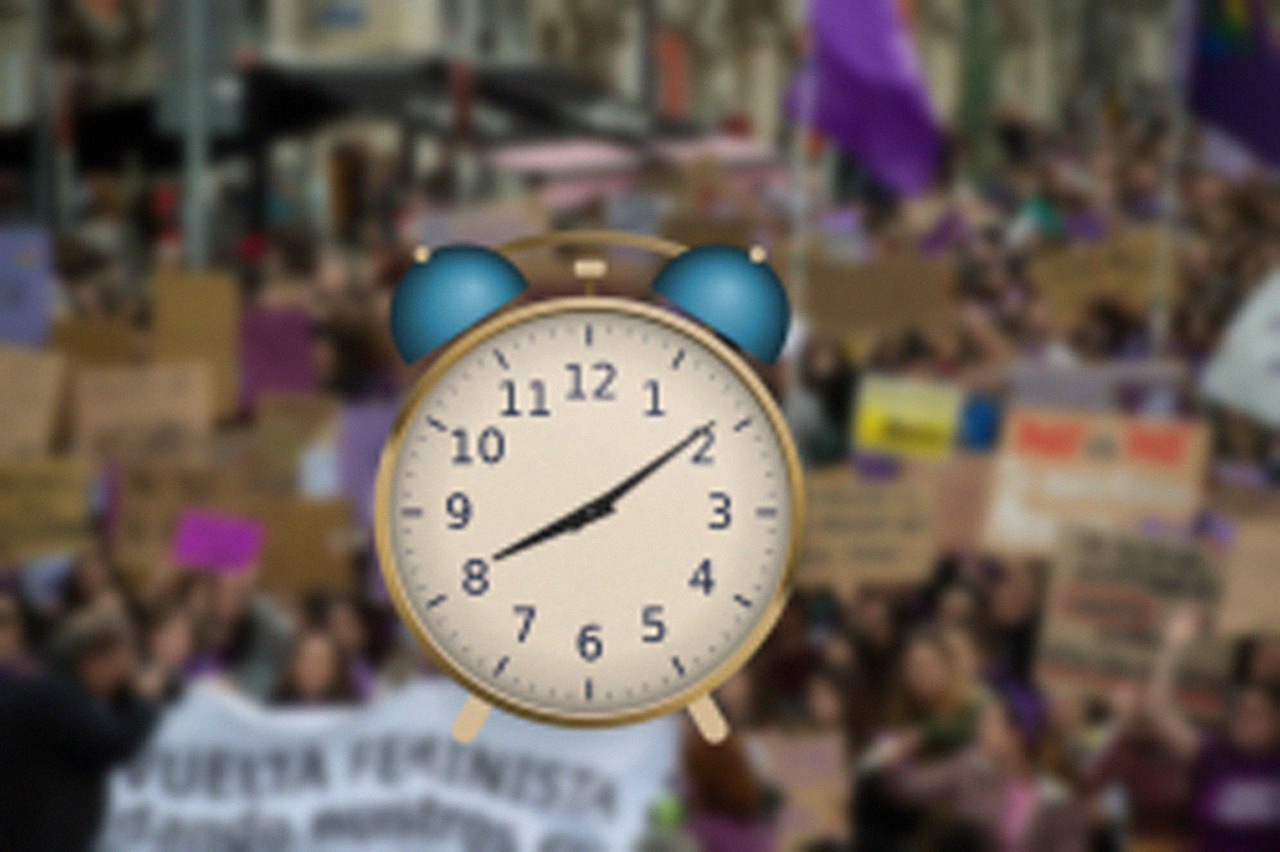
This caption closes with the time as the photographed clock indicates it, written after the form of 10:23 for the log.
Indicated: 8:09
